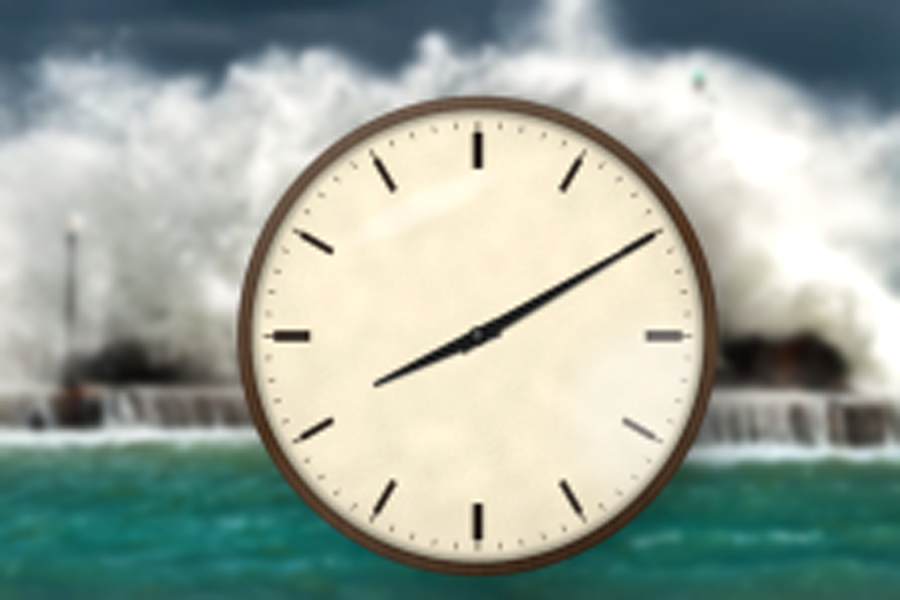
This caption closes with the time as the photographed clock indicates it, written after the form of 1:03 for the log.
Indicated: 8:10
